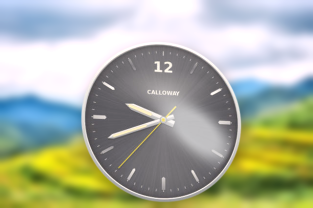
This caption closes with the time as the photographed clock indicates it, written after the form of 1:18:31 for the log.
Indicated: 9:41:37
